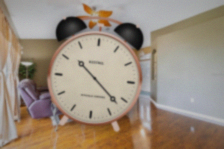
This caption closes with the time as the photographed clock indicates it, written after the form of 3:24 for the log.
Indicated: 10:22
